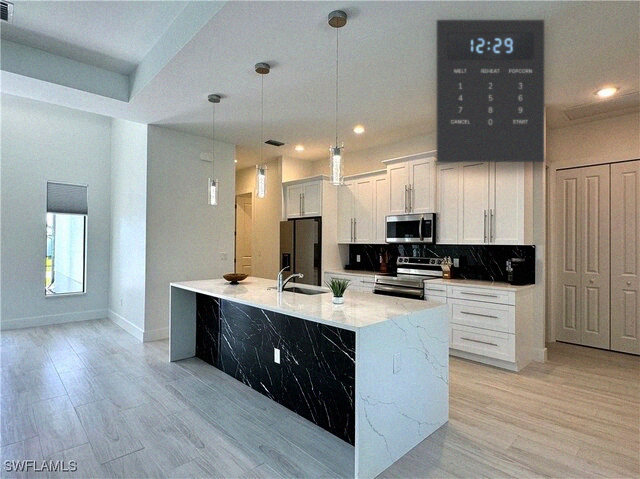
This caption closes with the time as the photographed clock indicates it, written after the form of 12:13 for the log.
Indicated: 12:29
